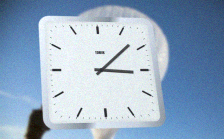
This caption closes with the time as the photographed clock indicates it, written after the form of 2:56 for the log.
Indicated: 3:08
